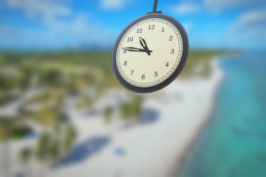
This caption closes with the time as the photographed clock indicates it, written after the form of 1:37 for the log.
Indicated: 10:46
